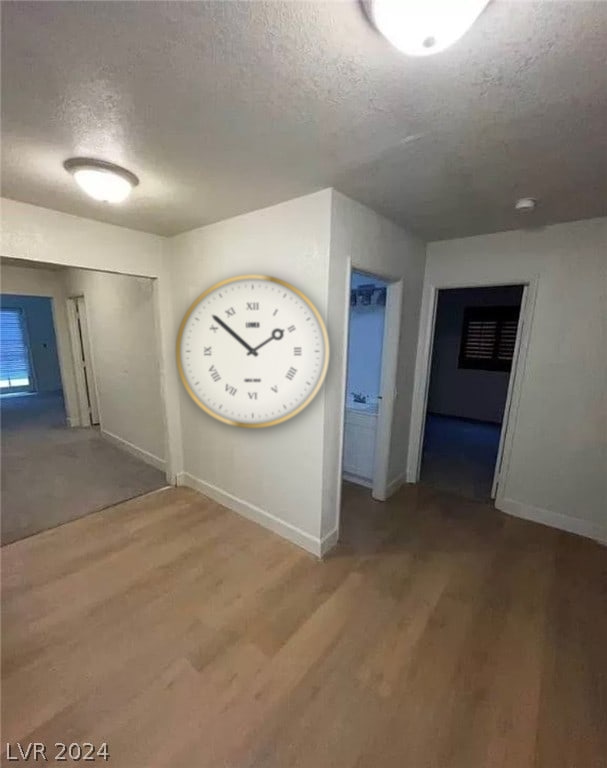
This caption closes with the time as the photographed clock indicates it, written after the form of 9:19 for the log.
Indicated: 1:52
